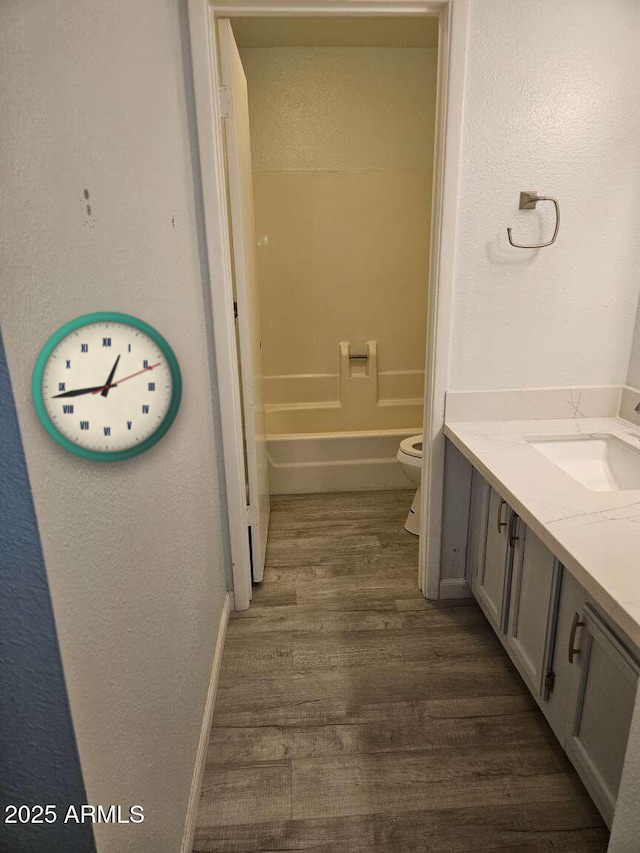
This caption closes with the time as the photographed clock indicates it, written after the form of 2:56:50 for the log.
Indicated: 12:43:11
